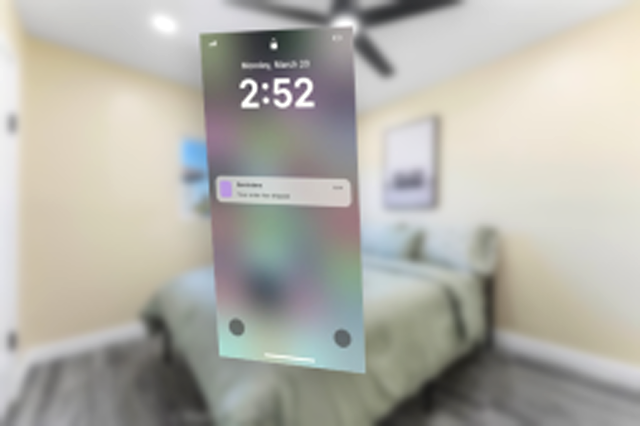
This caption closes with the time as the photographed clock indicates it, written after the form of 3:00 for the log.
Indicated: 2:52
